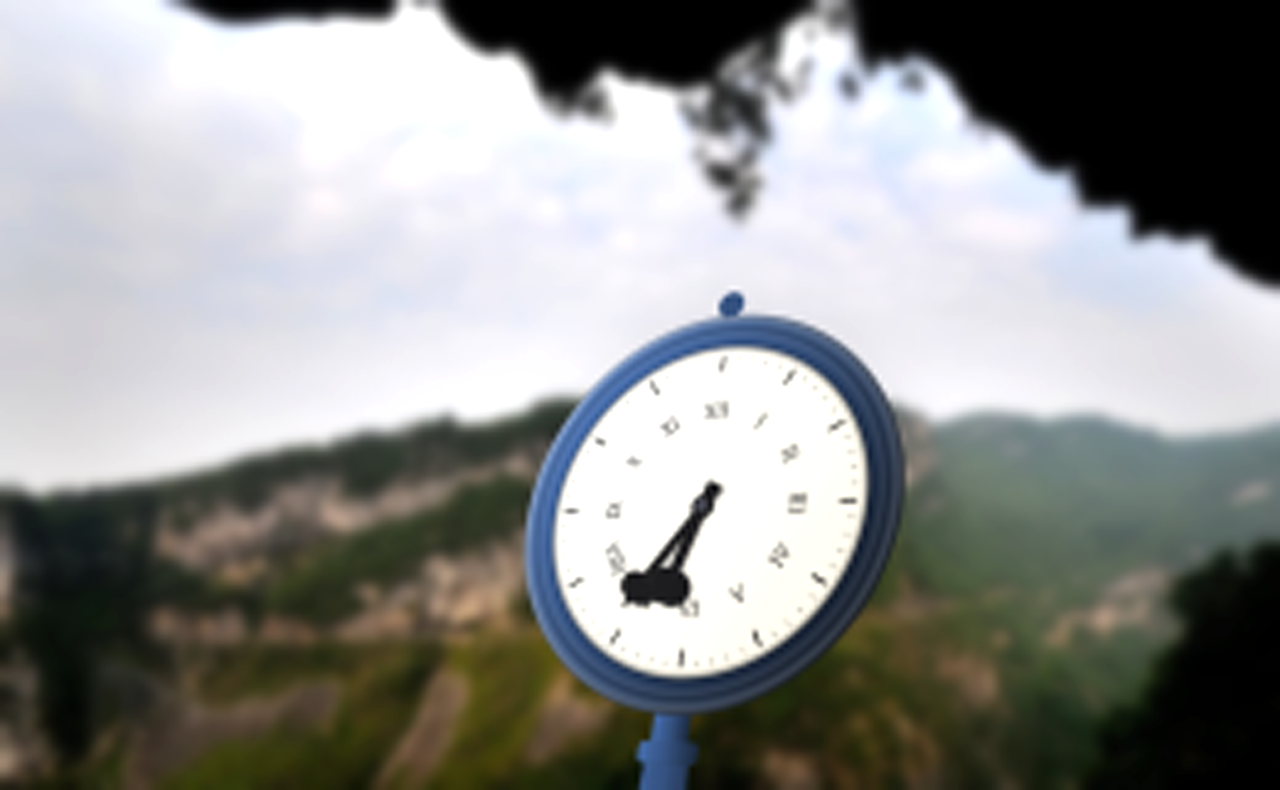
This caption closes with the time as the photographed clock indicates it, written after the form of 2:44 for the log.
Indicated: 6:36
